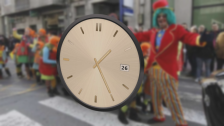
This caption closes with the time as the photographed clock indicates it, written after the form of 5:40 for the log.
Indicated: 1:25
